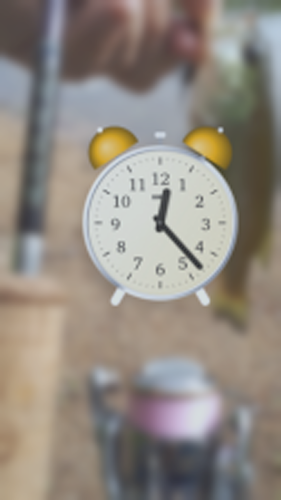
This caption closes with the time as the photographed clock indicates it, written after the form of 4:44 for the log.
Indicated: 12:23
